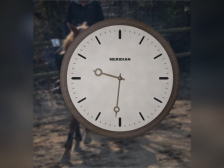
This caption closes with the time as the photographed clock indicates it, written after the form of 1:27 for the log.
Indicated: 9:31
